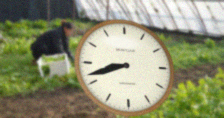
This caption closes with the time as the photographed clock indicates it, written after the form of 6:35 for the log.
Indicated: 8:42
